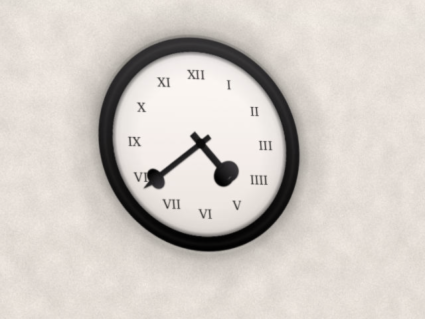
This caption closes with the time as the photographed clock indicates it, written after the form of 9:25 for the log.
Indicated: 4:39
